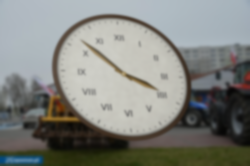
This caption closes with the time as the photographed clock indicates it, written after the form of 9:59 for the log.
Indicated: 3:52
